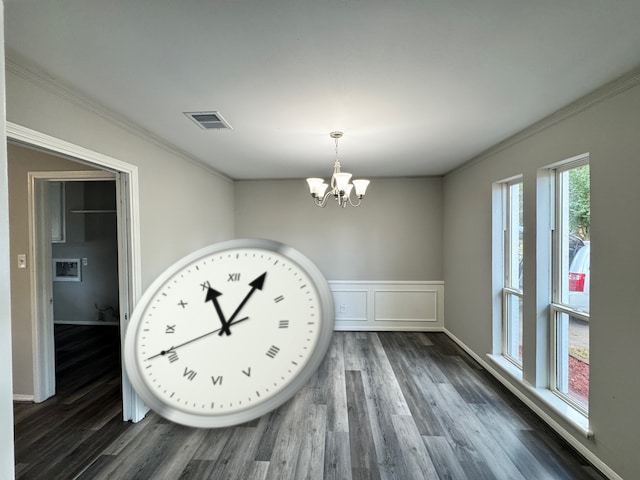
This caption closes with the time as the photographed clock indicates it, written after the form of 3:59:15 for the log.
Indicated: 11:04:41
